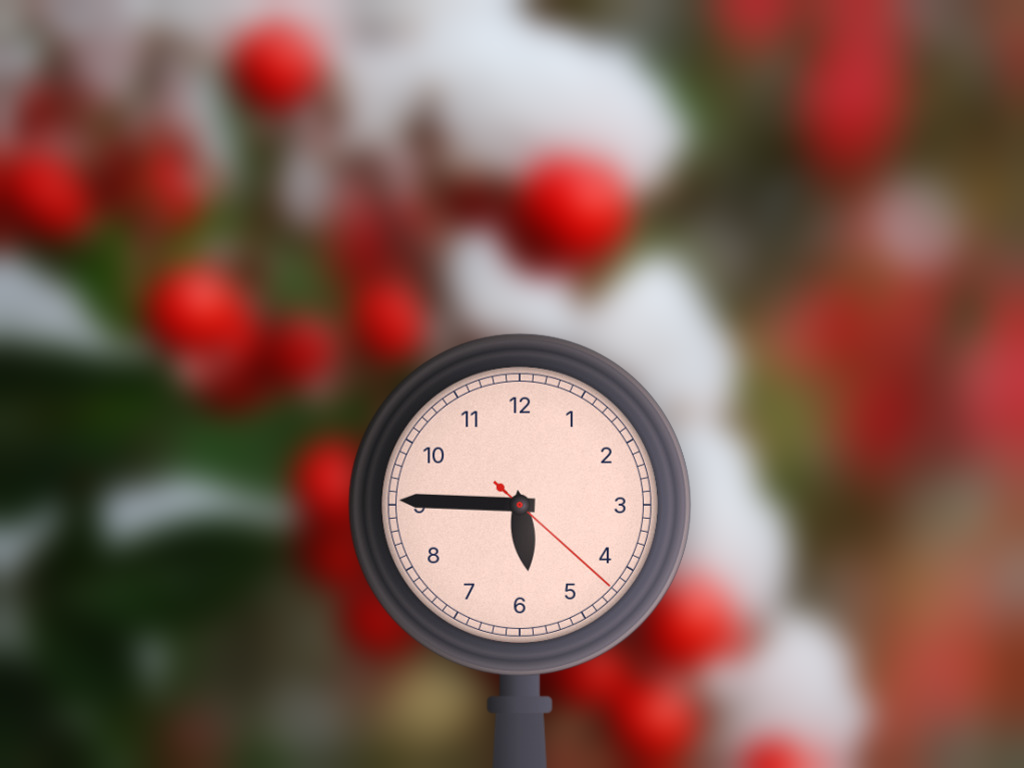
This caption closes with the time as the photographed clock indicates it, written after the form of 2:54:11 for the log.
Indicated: 5:45:22
